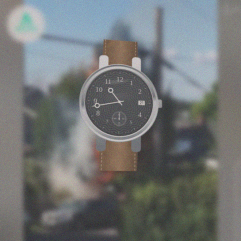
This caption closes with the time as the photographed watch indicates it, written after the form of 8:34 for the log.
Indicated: 10:43
